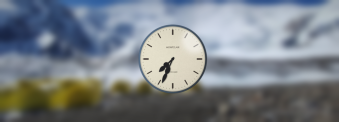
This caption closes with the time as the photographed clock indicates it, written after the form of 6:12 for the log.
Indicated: 7:34
